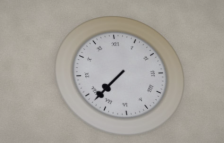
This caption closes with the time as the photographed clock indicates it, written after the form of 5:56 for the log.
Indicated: 7:38
